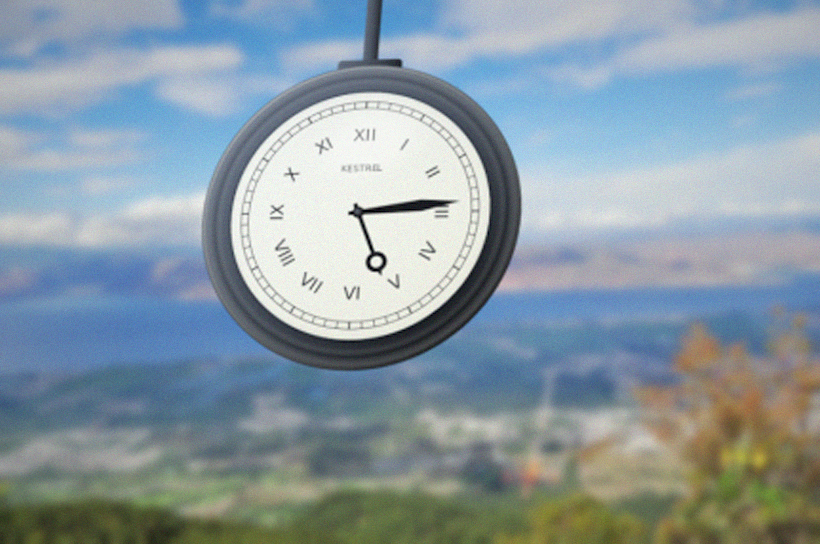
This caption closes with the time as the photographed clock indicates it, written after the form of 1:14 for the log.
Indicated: 5:14
